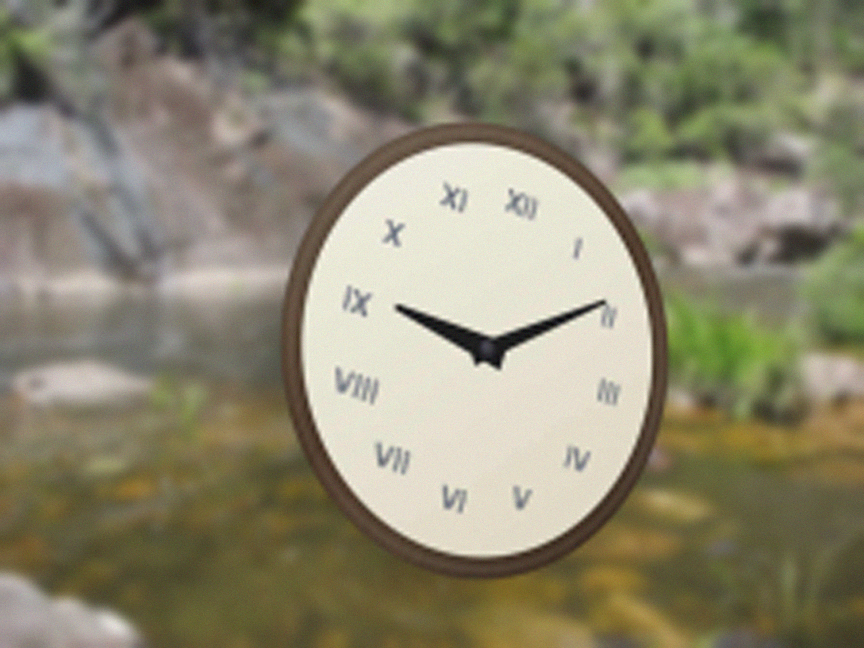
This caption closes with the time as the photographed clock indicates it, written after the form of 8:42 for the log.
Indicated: 9:09
